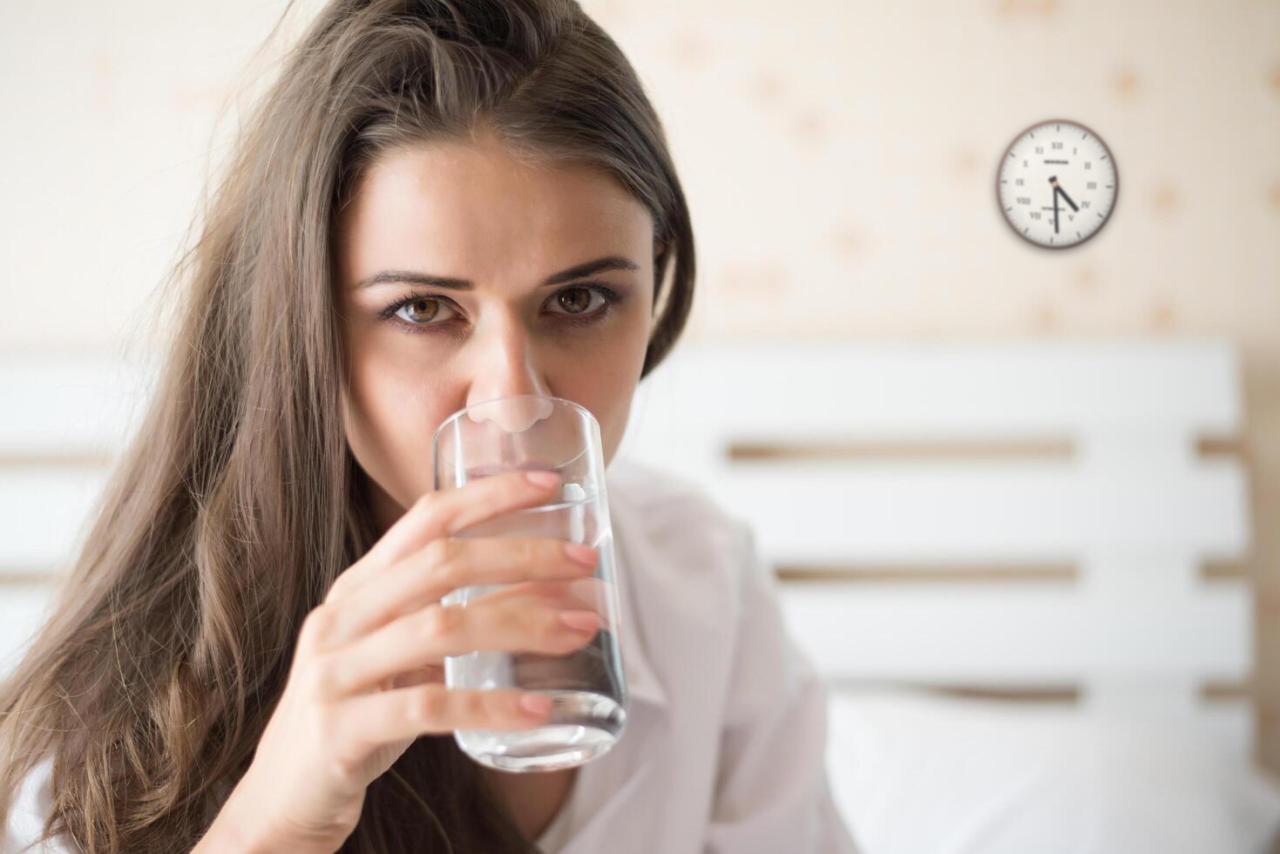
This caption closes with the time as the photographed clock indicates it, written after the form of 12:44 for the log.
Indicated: 4:29
